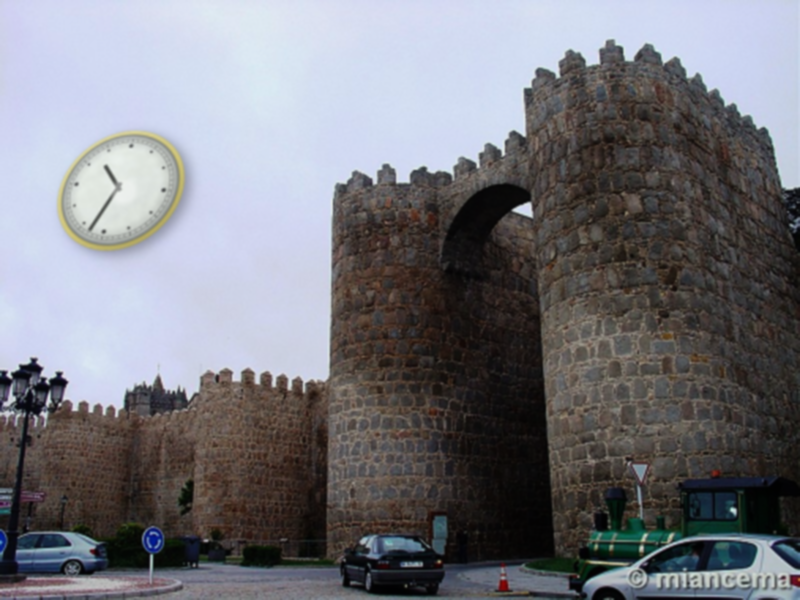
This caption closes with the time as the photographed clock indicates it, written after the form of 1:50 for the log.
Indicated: 10:33
